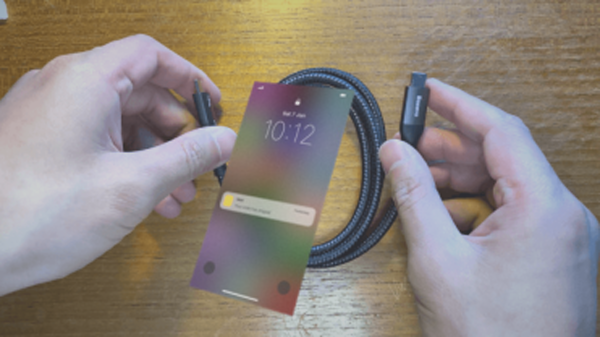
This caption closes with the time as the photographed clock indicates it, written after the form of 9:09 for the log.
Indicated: 10:12
